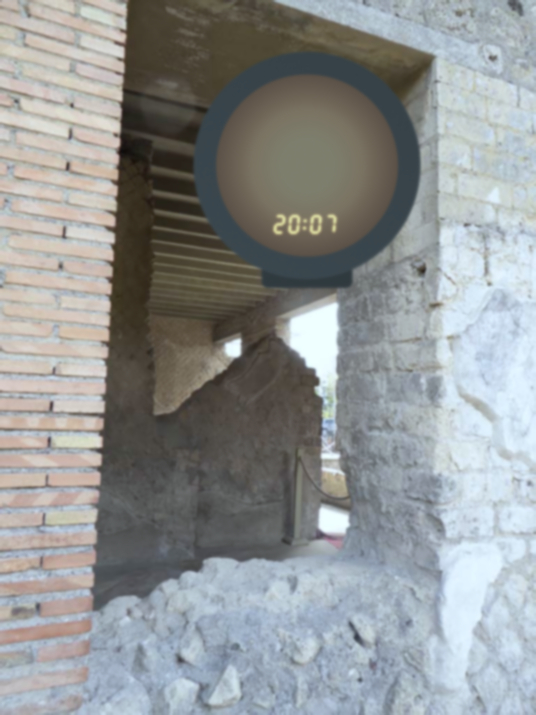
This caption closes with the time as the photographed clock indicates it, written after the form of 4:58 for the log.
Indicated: 20:07
